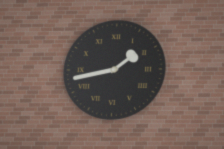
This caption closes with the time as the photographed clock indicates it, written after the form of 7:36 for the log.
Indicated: 1:43
